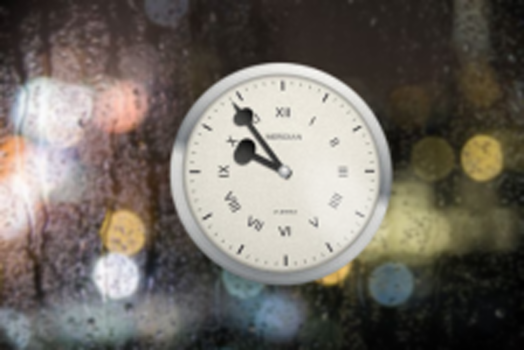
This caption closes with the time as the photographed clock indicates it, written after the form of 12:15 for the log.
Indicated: 9:54
